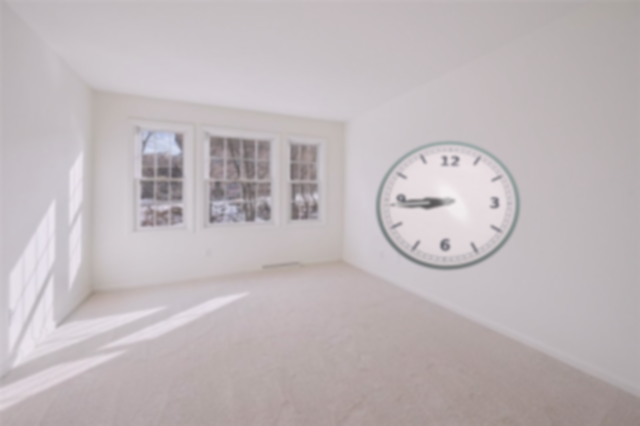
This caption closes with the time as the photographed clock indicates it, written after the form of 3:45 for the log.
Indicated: 8:44
